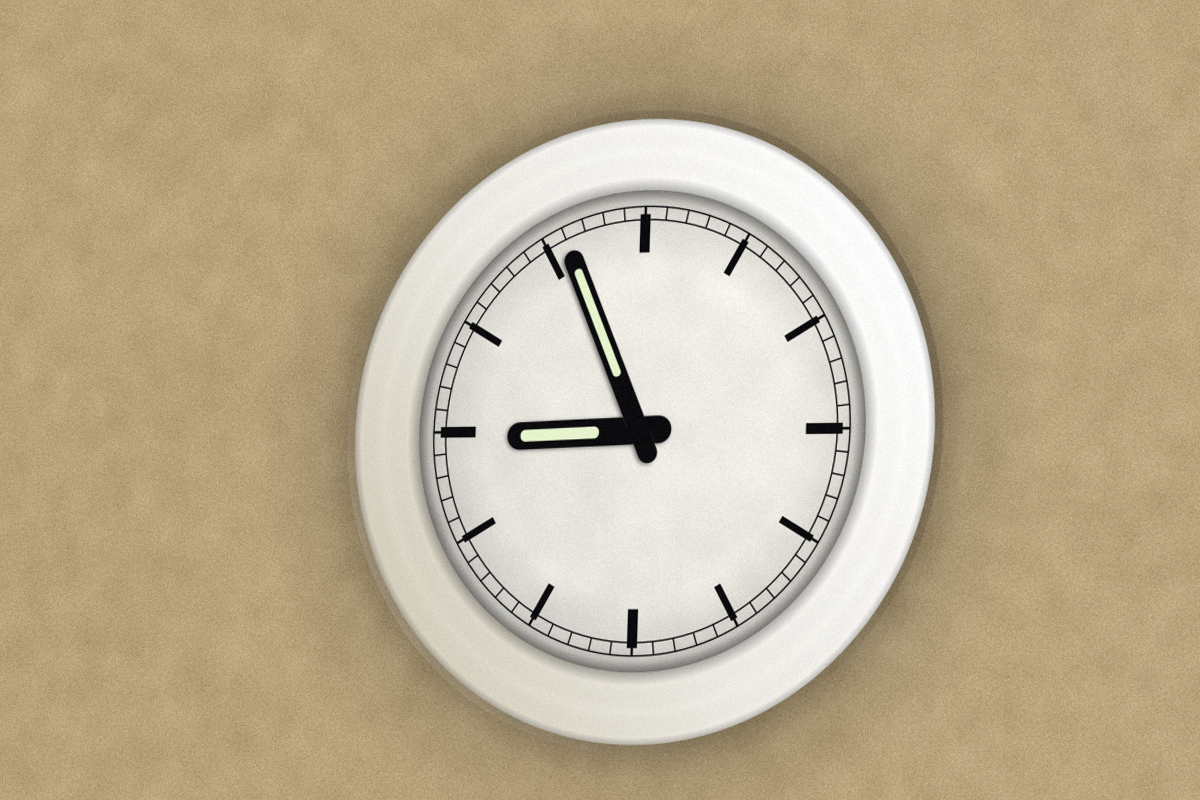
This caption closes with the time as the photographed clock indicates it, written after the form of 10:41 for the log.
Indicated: 8:56
